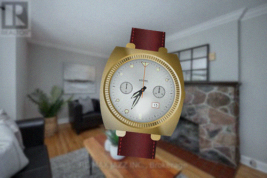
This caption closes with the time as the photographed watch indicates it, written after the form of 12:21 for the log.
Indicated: 7:34
